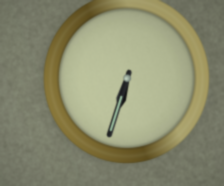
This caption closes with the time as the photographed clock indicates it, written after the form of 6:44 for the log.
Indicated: 6:33
